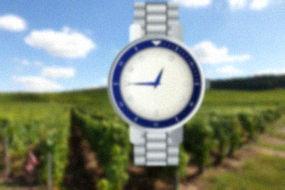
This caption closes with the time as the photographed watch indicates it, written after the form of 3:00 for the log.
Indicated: 12:45
